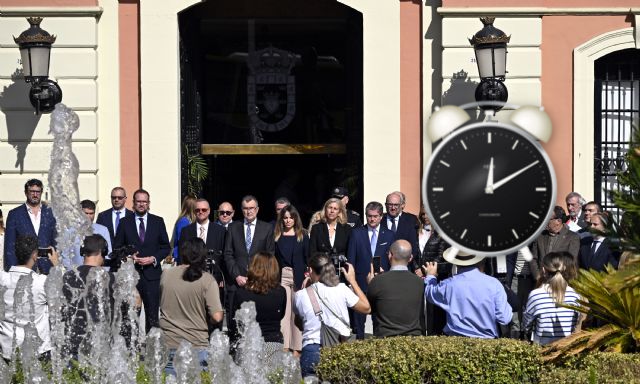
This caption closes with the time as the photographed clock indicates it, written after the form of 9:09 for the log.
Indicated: 12:10
